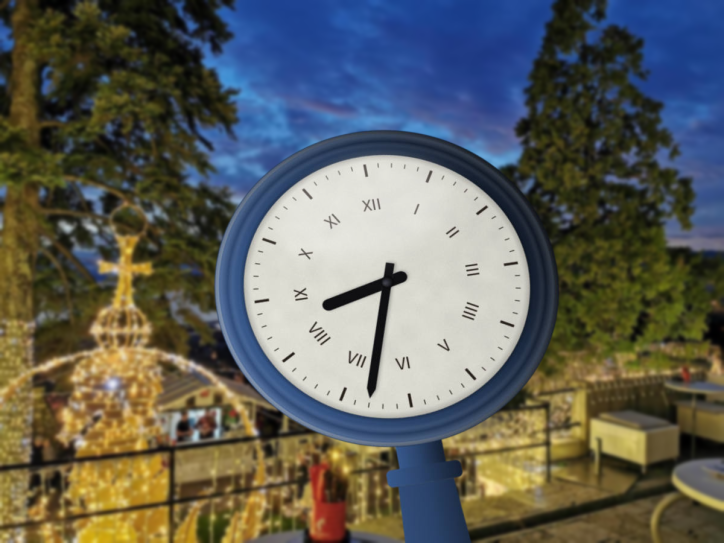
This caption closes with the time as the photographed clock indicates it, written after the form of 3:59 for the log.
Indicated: 8:33
